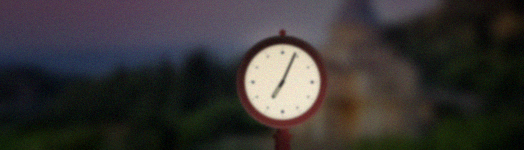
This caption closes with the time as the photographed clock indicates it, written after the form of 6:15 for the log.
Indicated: 7:04
